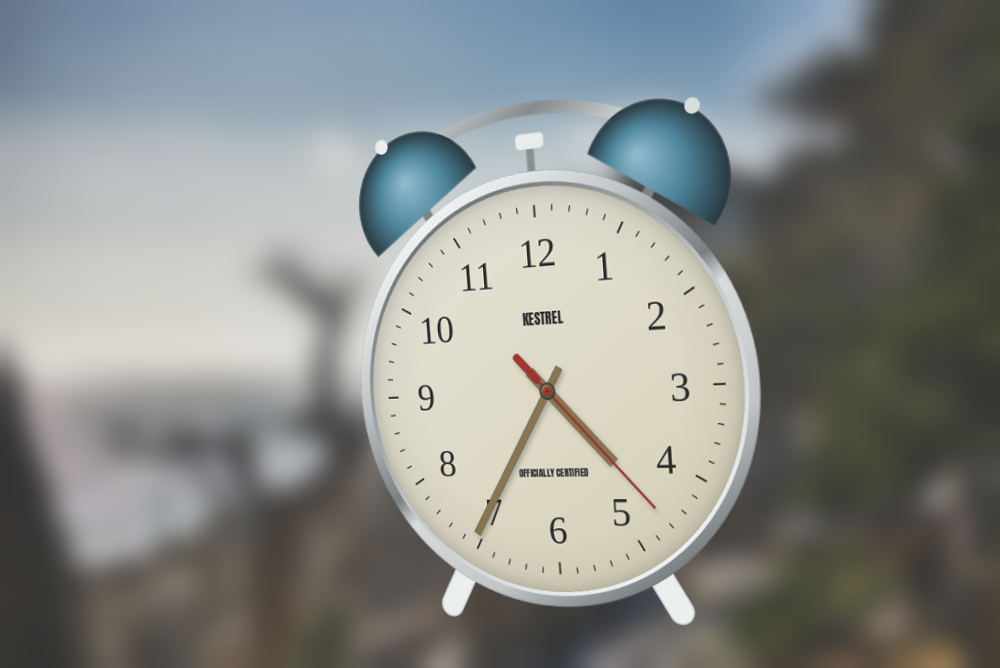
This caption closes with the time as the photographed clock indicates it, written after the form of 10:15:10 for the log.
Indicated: 4:35:23
